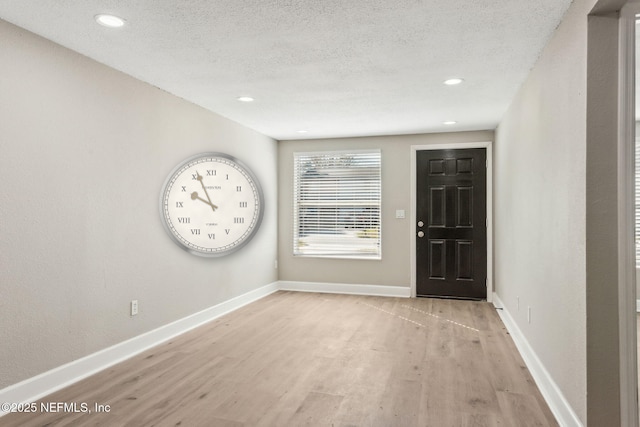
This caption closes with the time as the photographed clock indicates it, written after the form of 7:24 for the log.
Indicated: 9:56
